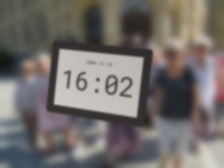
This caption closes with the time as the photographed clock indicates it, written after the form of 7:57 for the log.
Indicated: 16:02
